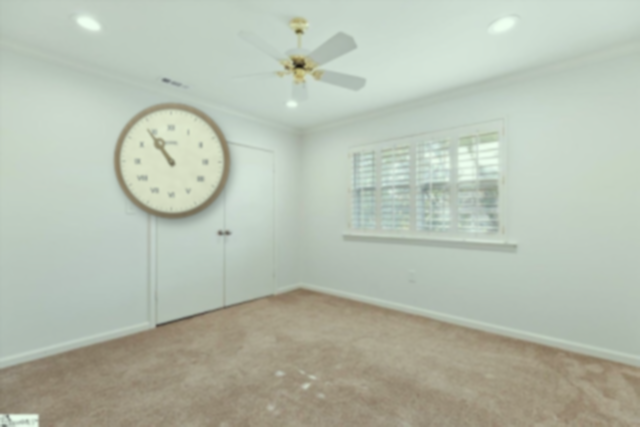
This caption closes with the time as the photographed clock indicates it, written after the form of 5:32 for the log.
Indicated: 10:54
